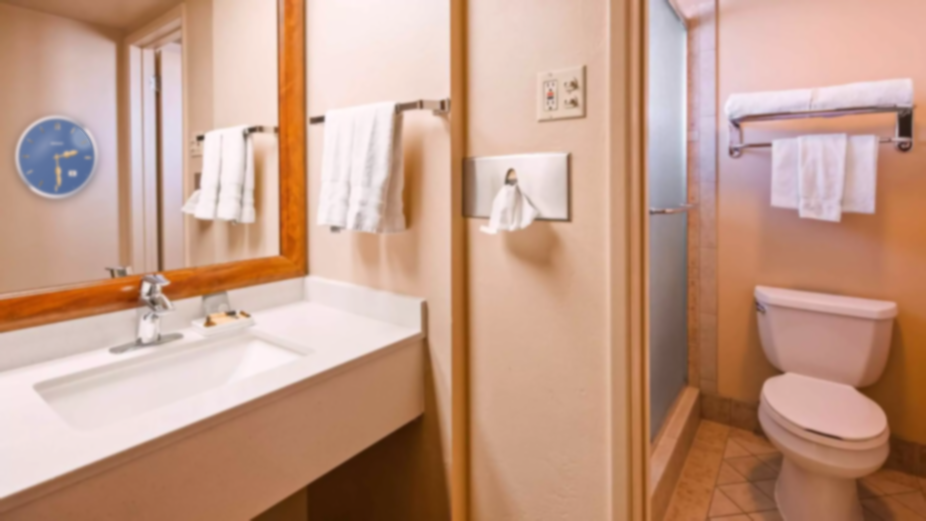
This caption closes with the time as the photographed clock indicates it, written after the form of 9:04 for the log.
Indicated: 2:29
